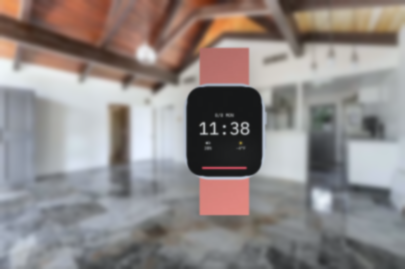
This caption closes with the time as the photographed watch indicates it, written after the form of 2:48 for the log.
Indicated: 11:38
